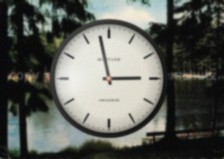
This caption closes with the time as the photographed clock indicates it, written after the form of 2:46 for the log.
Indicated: 2:58
